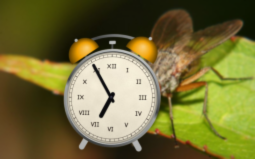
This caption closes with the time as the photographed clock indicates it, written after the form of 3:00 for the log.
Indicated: 6:55
